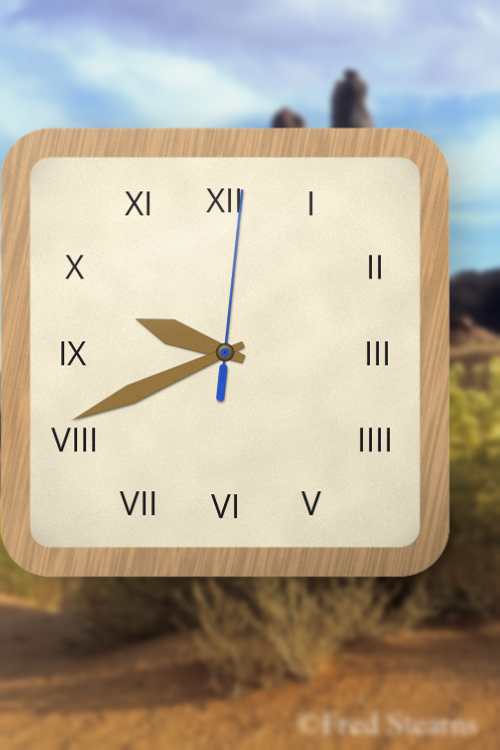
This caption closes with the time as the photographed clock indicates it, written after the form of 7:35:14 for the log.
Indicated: 9:41:01
